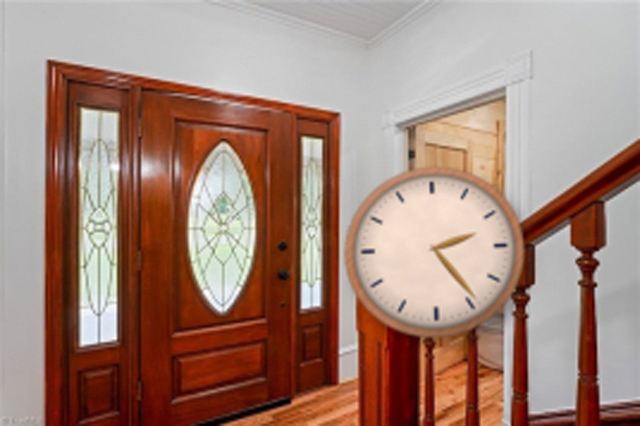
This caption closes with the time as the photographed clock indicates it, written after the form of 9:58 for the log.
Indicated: 2:24
